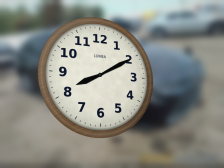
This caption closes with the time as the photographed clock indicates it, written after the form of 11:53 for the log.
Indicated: 8:10
